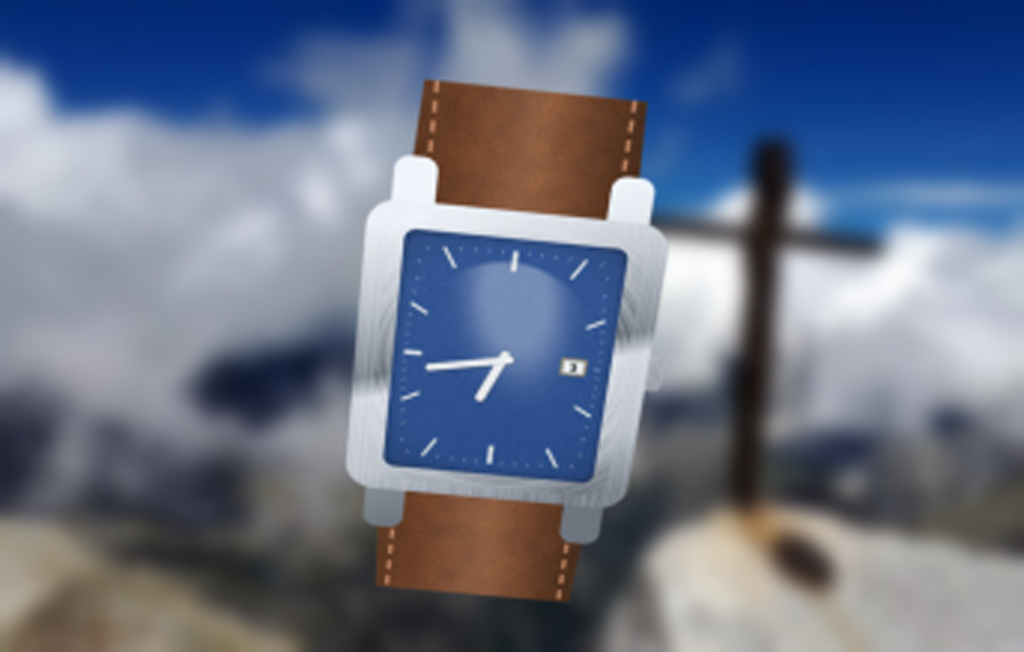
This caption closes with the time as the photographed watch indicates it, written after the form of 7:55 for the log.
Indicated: 6:43
